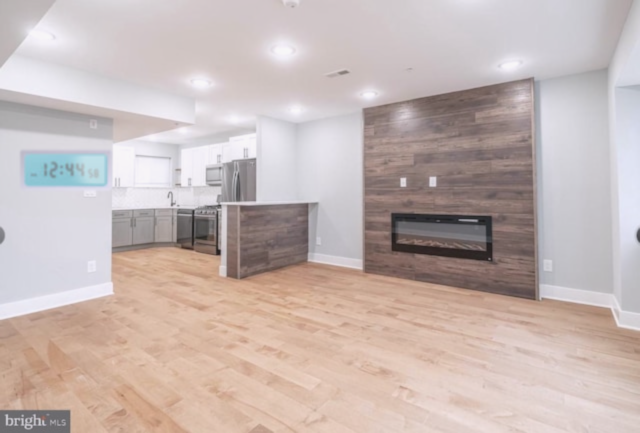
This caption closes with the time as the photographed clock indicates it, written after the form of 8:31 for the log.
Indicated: 12:44
